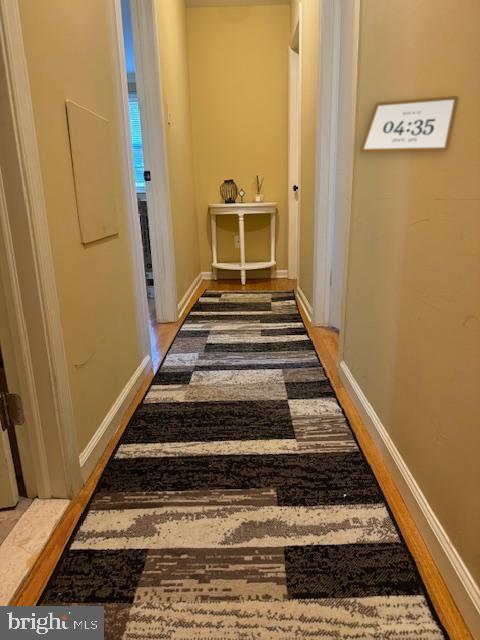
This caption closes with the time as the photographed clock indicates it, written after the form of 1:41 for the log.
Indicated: 4:35
